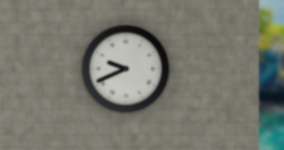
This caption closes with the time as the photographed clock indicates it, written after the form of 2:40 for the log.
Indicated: 9:41
